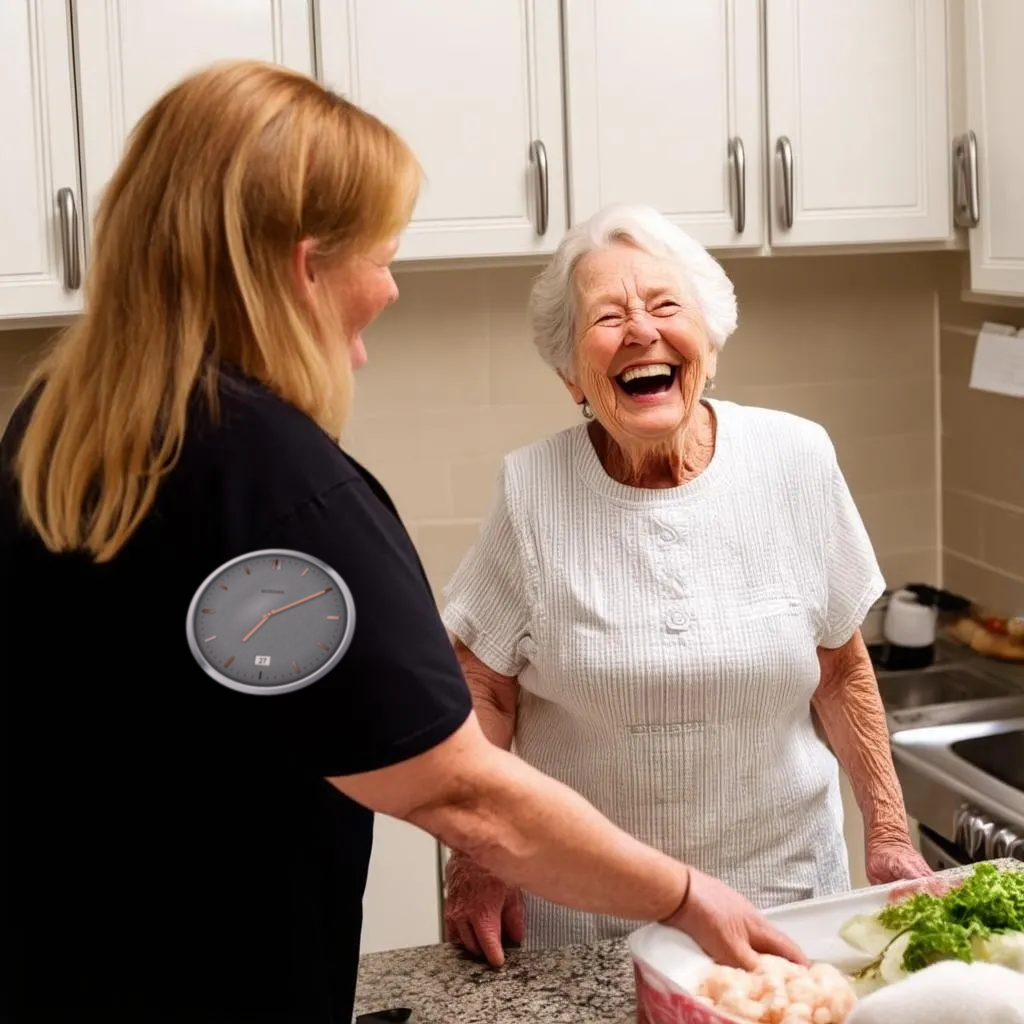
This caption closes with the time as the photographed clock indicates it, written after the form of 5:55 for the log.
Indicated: 7:10
